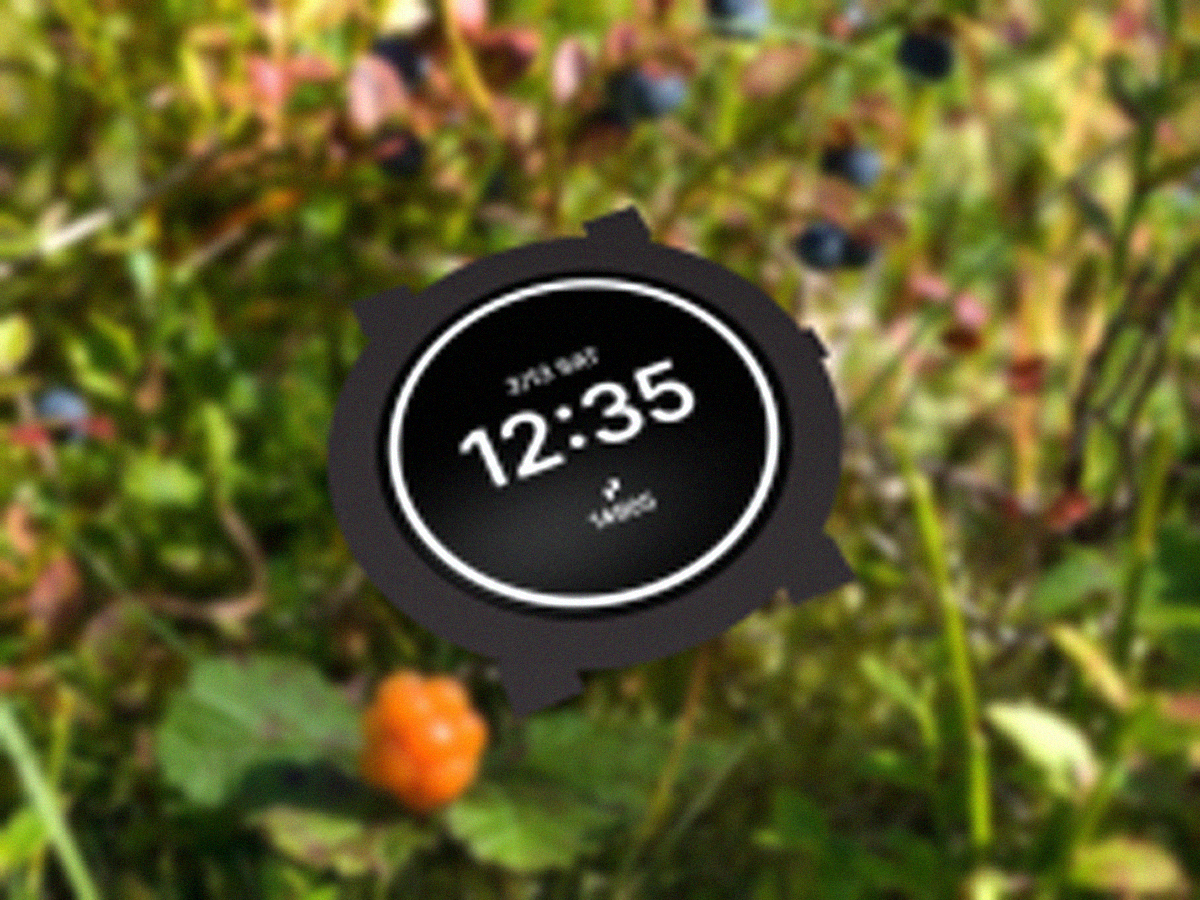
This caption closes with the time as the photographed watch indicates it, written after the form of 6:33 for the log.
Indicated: 12:35
